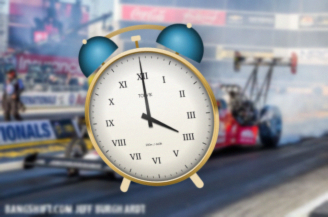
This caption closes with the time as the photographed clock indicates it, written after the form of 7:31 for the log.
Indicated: 4:00
